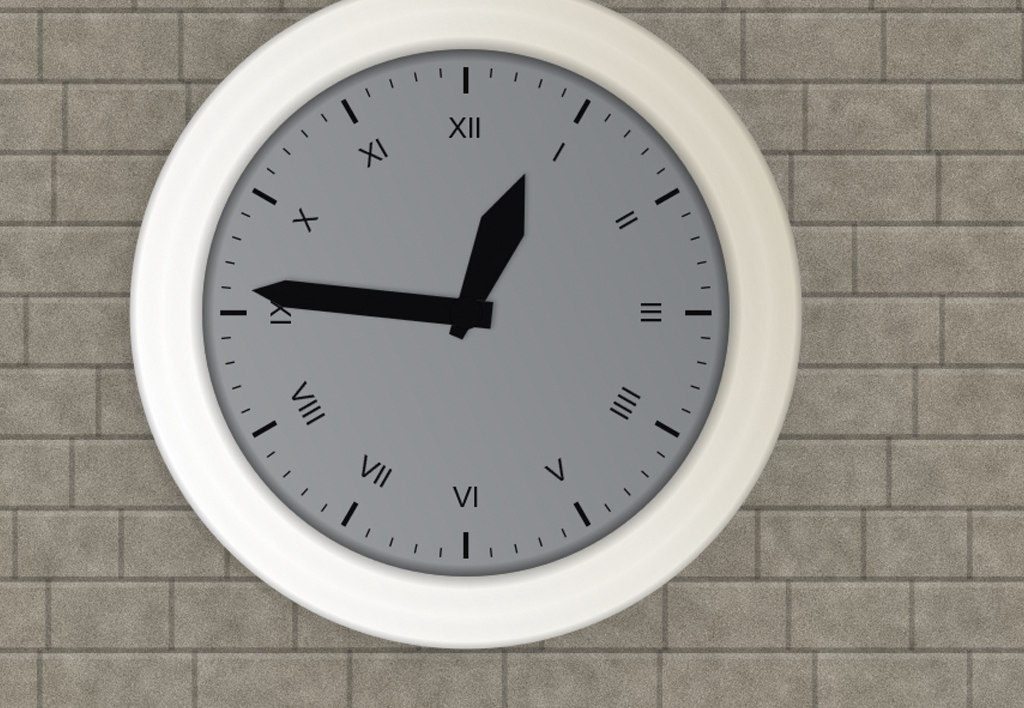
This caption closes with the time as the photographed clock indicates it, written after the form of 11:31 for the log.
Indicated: 12:46
